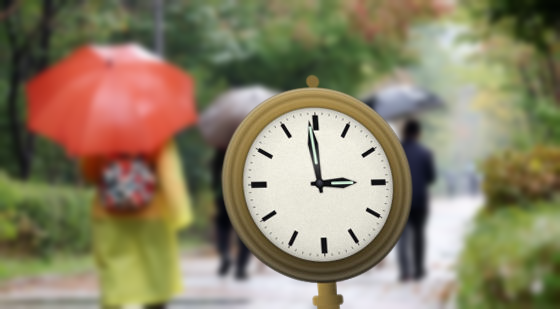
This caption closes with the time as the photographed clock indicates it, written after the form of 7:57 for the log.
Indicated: 2:59
